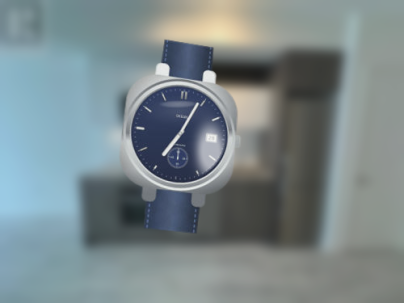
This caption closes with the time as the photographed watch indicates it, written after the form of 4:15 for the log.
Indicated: 7:04
